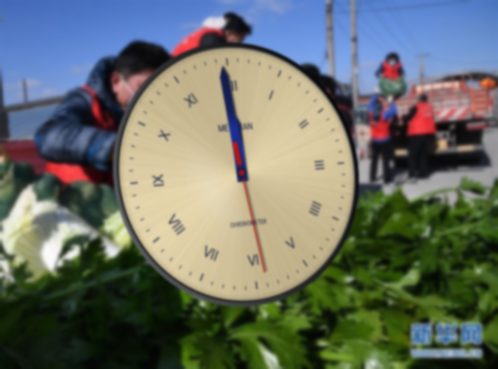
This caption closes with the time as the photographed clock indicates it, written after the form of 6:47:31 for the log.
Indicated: 11:59:29
